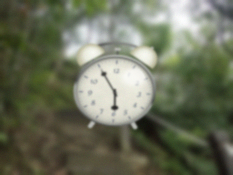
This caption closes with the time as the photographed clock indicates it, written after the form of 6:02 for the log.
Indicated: 5:55
